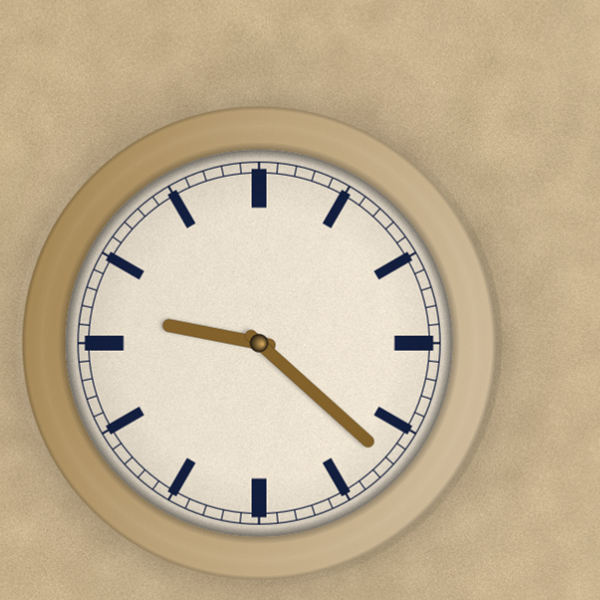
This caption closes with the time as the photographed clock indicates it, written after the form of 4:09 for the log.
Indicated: 9:22
